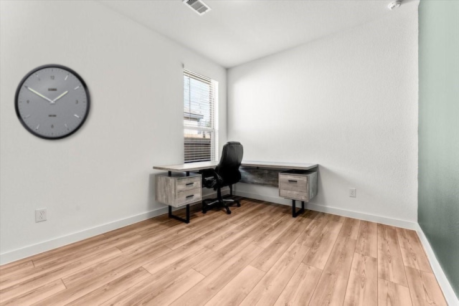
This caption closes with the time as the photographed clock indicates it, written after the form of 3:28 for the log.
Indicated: 1:50
